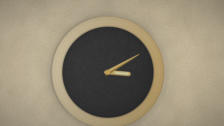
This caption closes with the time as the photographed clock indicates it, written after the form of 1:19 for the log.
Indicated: 3:10
